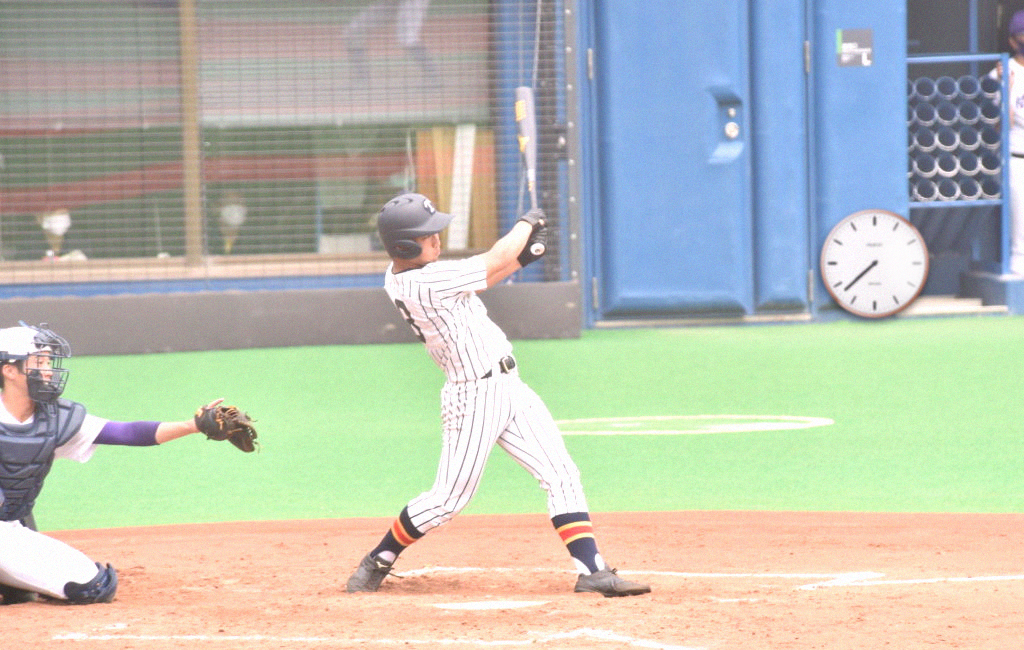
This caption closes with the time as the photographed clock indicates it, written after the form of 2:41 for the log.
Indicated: 7:38
